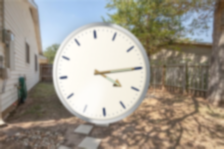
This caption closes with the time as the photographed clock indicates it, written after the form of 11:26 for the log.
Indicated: 4:15
